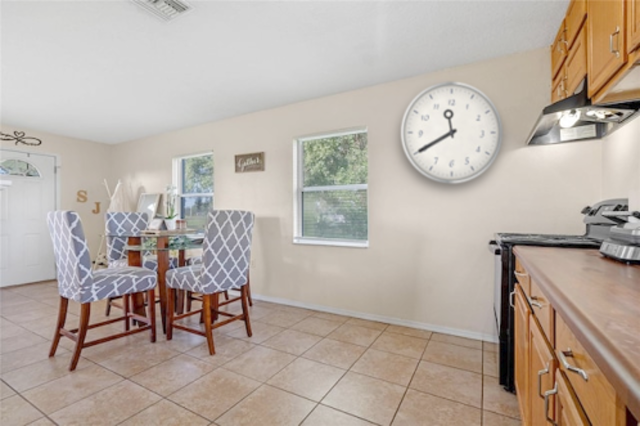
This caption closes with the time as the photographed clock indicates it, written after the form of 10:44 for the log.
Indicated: 11:40
